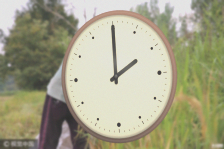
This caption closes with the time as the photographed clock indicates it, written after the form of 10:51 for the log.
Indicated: 2:00
